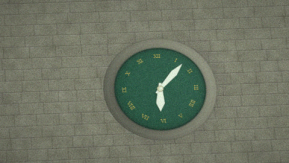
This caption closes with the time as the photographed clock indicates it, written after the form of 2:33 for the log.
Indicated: 6:07
